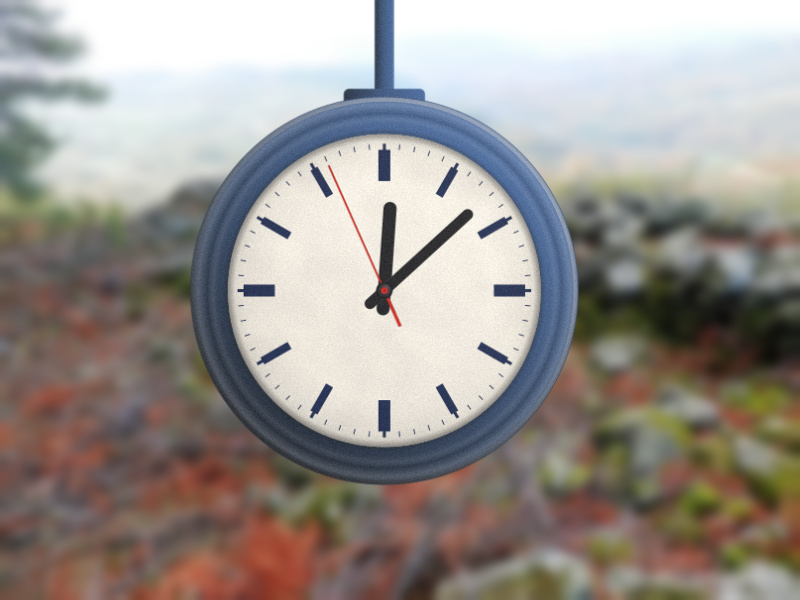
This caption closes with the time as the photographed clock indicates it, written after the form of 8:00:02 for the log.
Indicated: 12:07:56
